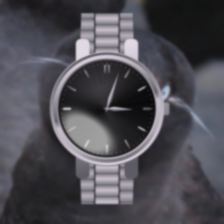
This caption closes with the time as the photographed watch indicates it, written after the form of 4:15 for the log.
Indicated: 3:03
